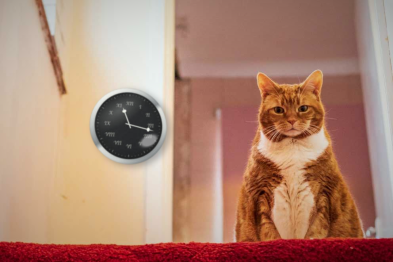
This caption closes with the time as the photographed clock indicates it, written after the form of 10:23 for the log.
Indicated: 11:17
